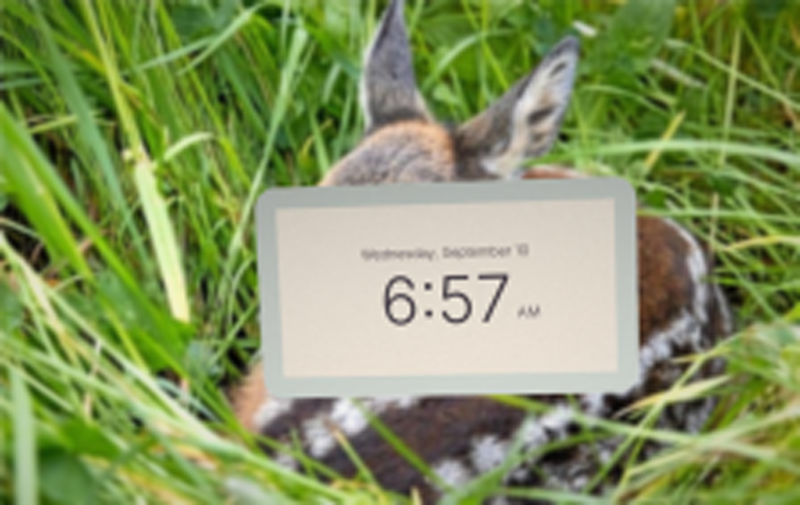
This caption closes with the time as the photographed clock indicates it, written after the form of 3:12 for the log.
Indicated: 6:57
